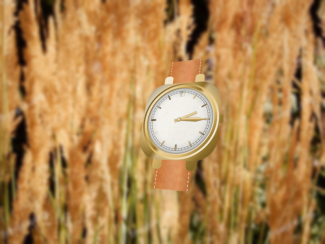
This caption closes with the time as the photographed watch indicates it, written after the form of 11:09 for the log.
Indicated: 2:15
